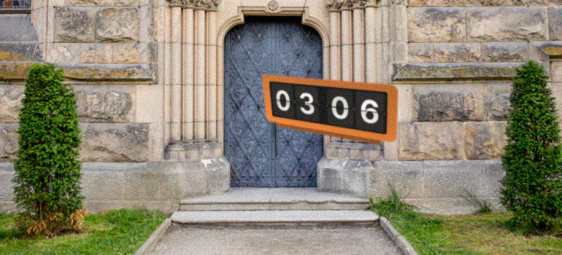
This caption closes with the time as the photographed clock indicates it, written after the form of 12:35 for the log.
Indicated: 3:06
